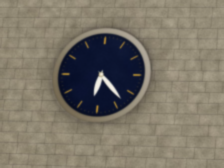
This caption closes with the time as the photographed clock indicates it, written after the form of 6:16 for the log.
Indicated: 6:23
